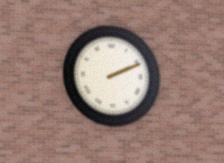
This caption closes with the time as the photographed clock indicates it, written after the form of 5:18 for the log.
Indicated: 2:11
